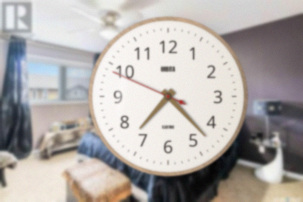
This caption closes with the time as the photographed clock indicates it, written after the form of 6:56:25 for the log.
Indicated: 7:22:49
